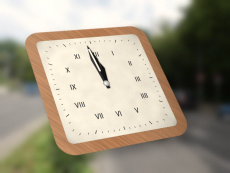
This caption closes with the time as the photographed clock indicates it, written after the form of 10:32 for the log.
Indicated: 11:59
